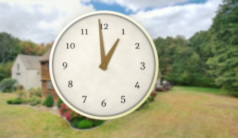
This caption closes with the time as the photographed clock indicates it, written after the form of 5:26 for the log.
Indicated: 12:59
